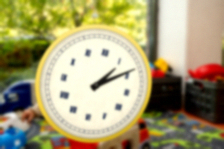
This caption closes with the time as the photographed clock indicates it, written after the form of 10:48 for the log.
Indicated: 1:09
